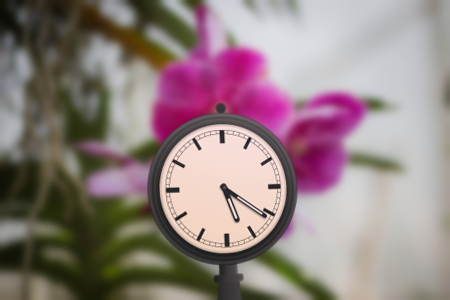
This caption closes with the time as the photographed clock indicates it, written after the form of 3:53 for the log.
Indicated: 5:21
